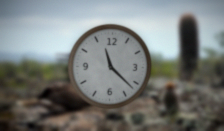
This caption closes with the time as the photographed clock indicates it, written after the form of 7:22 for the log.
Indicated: 11:22
